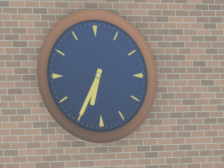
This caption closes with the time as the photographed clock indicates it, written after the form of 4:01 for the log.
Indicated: 6:35
